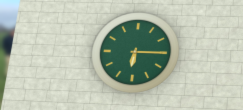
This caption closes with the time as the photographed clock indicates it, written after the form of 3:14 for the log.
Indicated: 6:15
